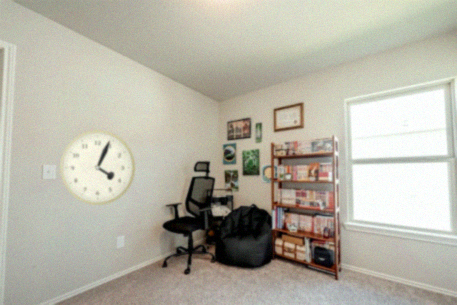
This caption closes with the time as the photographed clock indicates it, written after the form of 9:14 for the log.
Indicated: 4:04
